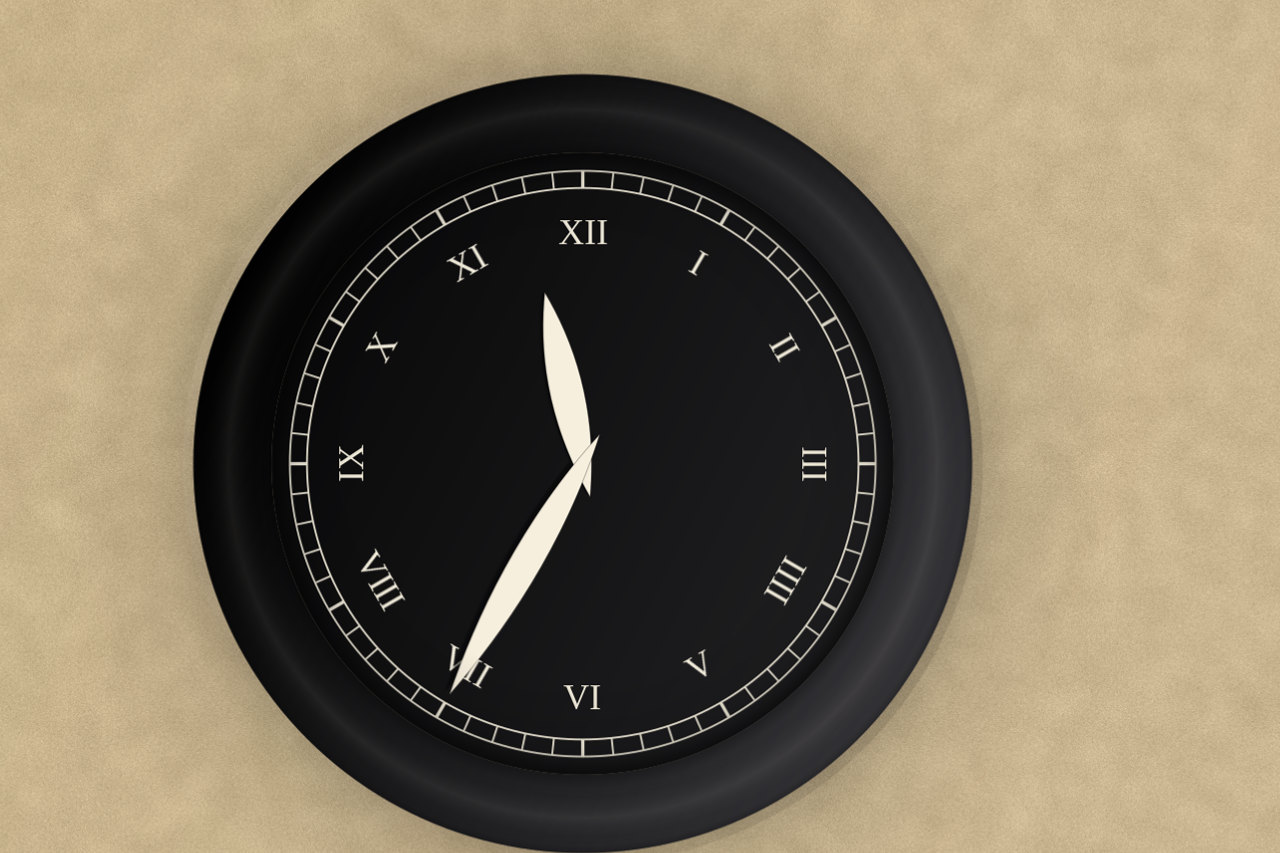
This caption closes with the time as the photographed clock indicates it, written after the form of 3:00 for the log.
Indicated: 11:35
